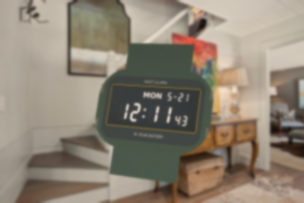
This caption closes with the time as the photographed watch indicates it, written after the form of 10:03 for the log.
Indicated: 12:11
